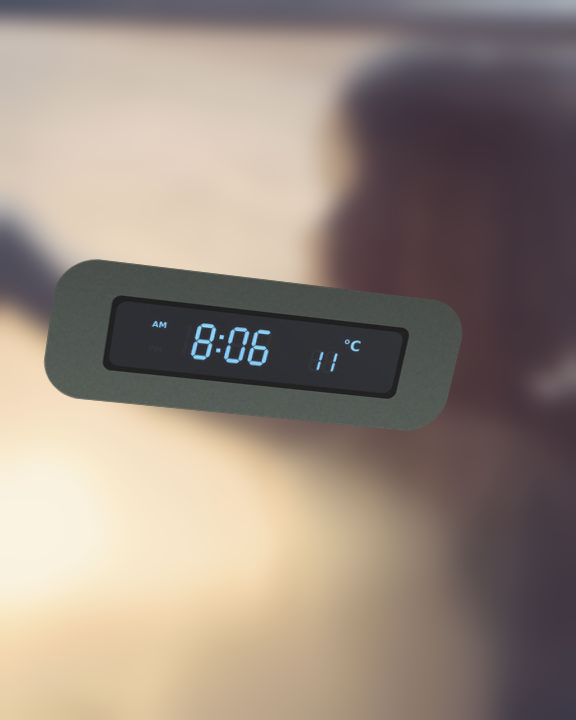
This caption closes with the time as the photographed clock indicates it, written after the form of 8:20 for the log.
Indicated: 8:06
